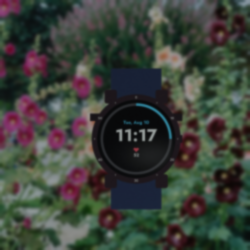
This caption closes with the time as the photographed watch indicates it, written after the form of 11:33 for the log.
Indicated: 11:17
